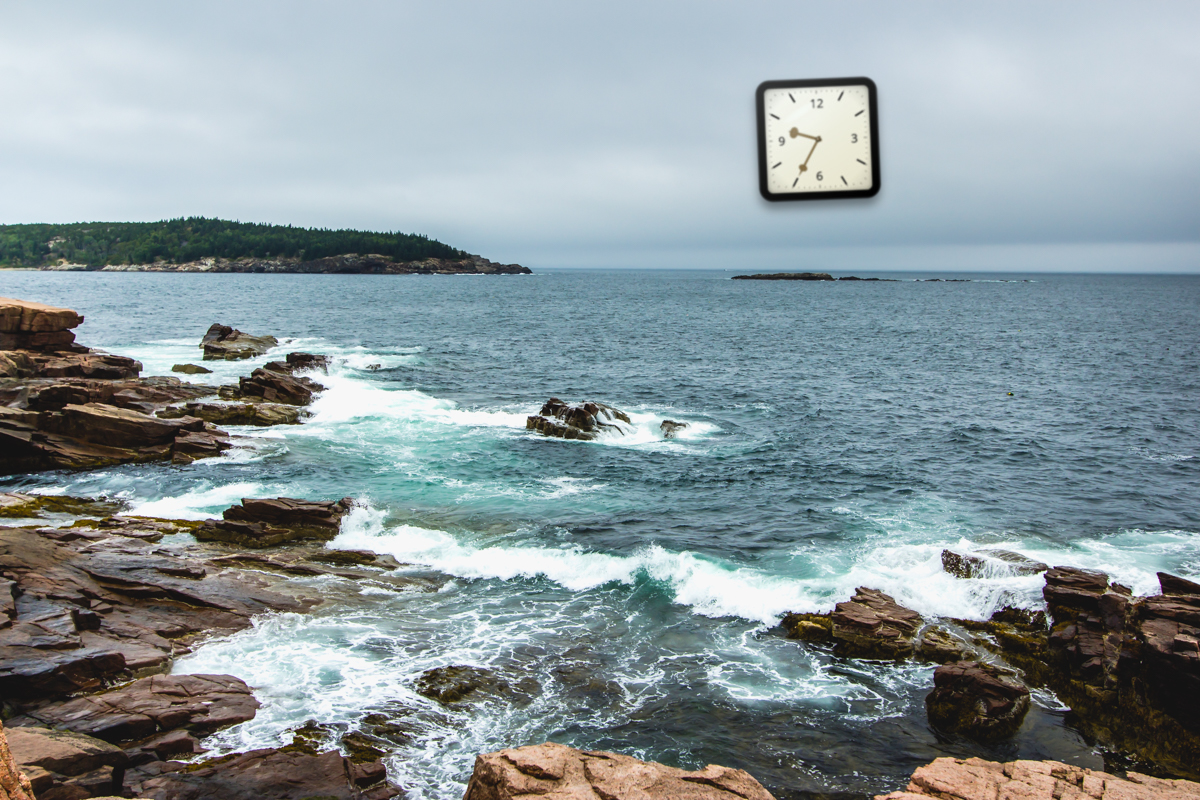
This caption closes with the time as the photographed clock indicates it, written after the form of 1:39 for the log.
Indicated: 9:35
